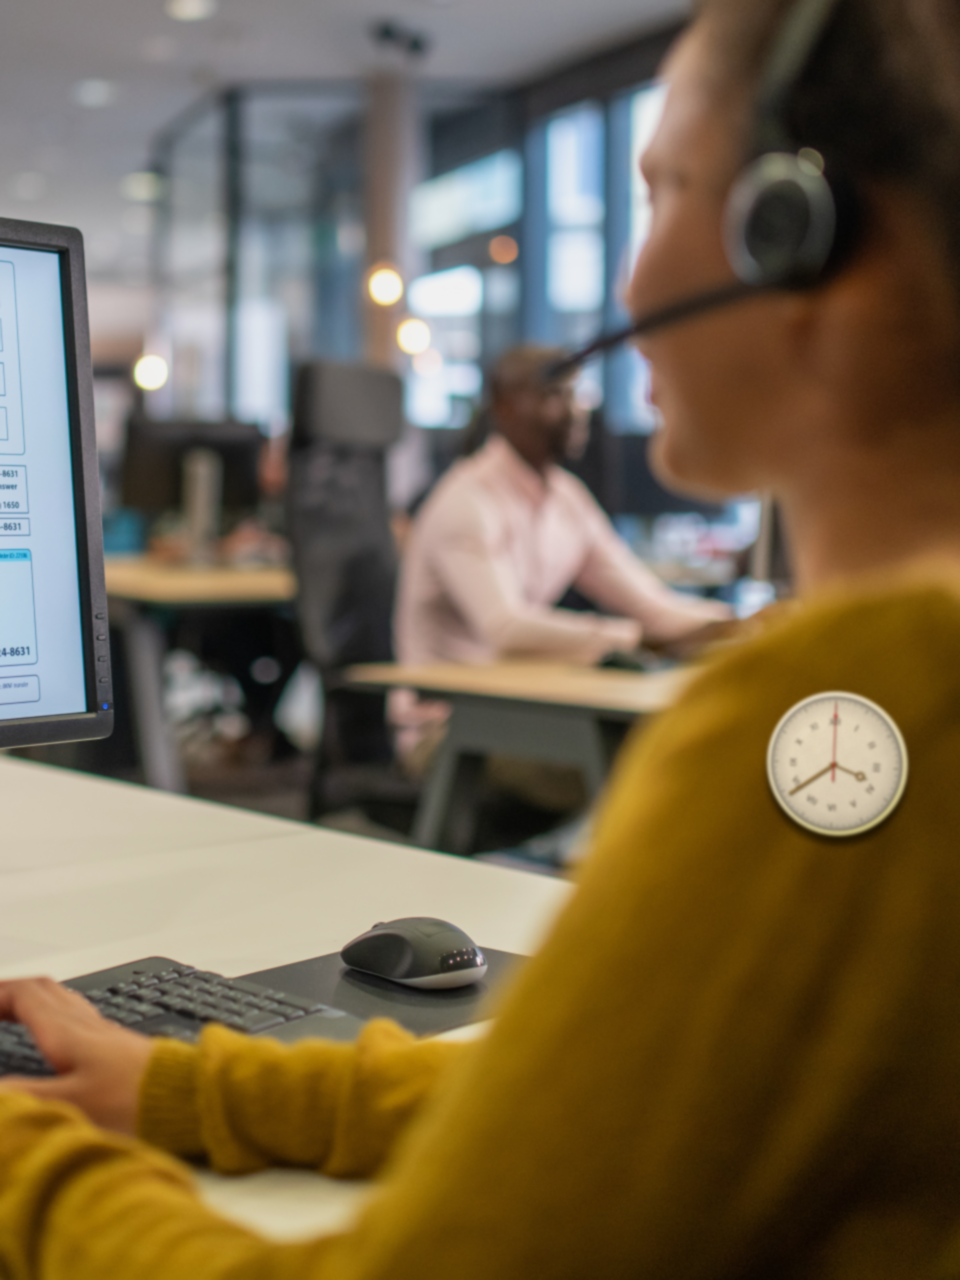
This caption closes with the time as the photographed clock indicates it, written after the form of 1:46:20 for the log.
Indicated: 3:39:00
